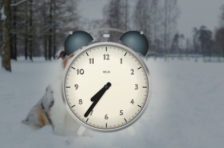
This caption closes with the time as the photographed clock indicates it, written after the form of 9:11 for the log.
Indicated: 7:36
